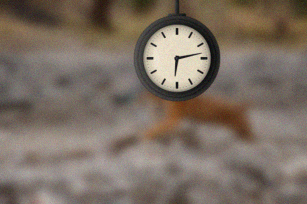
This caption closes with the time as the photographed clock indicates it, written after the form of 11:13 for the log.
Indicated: 6:13
